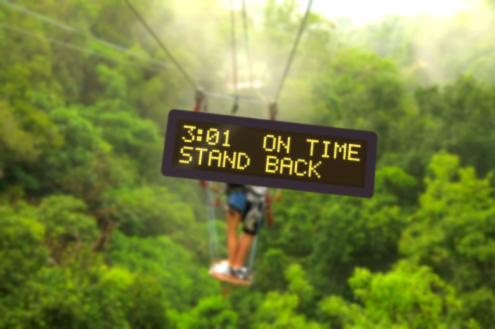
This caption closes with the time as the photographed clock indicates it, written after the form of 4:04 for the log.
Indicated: 3:01
